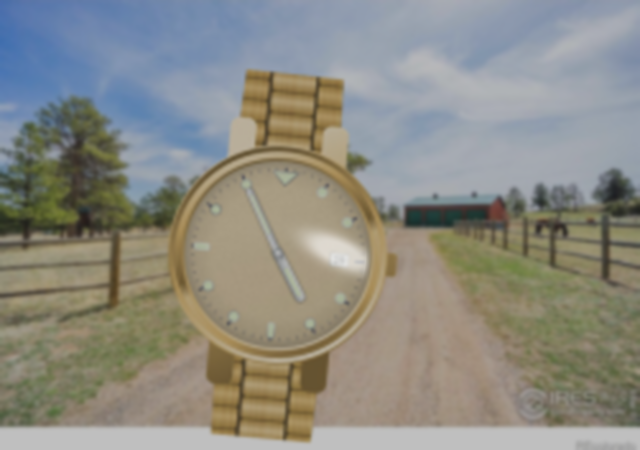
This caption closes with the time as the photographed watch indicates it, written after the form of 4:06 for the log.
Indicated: 4:55
